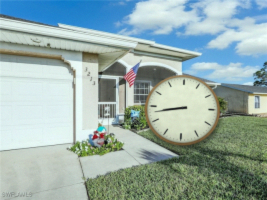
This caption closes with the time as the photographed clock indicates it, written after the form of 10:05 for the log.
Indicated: 8:43
